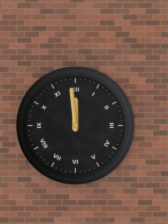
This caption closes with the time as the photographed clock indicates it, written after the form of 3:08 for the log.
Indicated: 11:59
